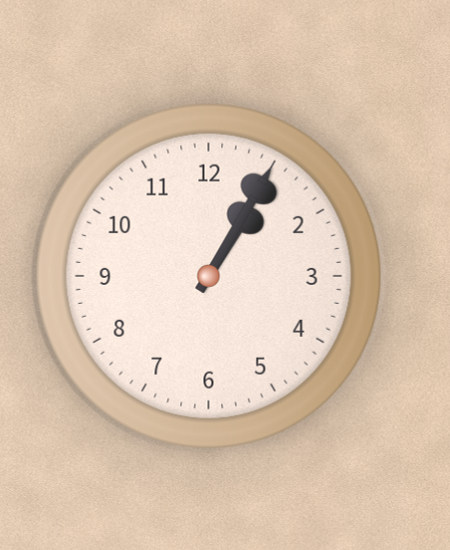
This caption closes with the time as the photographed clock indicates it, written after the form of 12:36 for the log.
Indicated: 1:05
